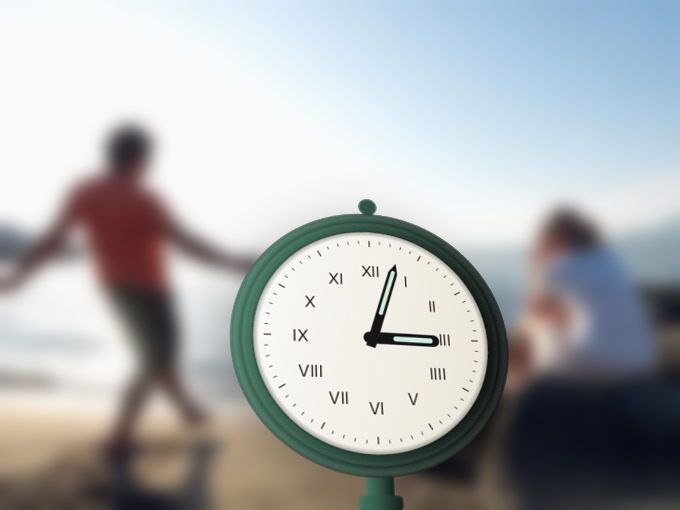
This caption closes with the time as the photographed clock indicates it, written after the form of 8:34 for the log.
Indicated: 3:03
